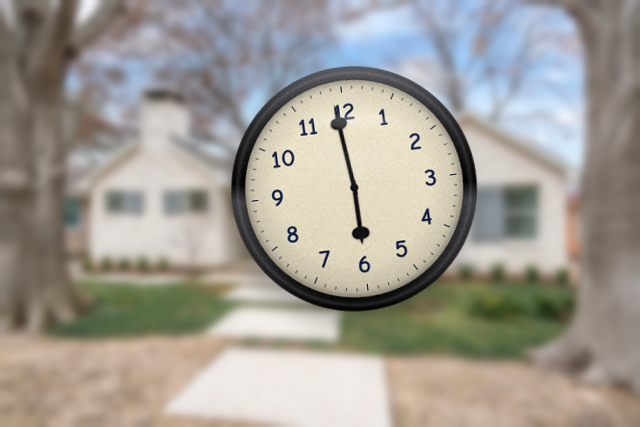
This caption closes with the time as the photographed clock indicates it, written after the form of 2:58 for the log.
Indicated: 5:59
